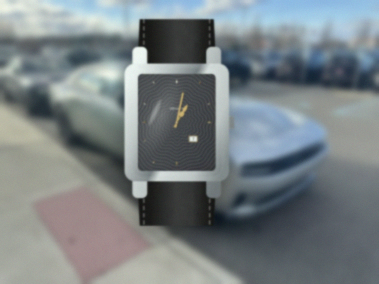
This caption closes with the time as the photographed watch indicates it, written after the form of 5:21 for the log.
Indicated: 1:02
